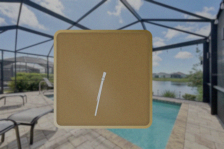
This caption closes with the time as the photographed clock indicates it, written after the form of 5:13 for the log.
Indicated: 6:32
